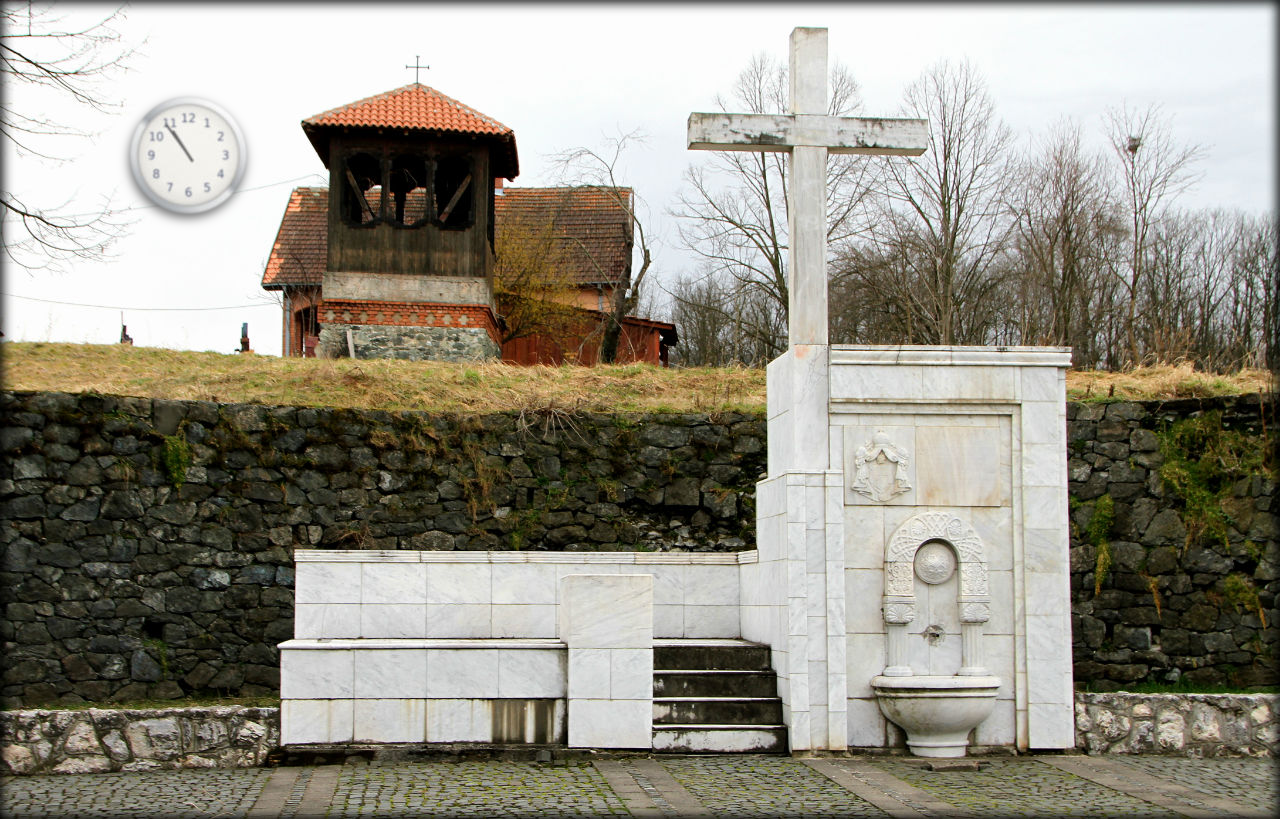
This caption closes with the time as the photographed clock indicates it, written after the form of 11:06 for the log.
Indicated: 10:54
